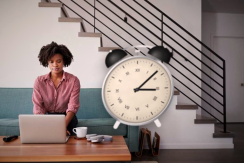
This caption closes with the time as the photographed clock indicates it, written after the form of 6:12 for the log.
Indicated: 3:08
